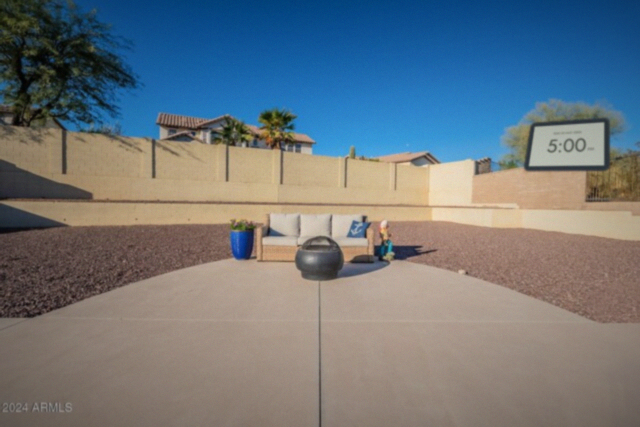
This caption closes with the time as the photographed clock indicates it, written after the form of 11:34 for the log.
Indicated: 5:00
